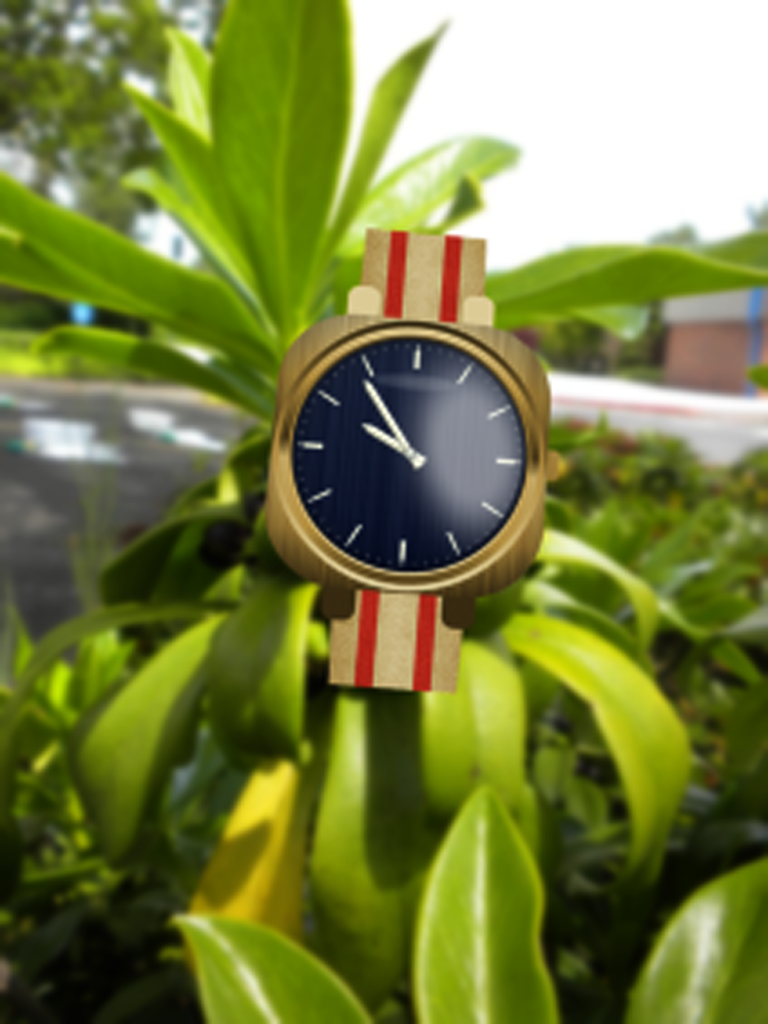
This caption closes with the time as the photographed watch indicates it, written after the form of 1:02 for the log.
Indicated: 9:54
